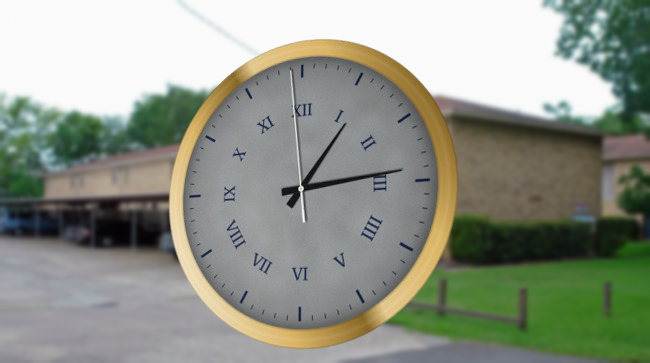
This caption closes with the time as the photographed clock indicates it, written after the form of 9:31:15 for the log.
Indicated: 1:13:59
